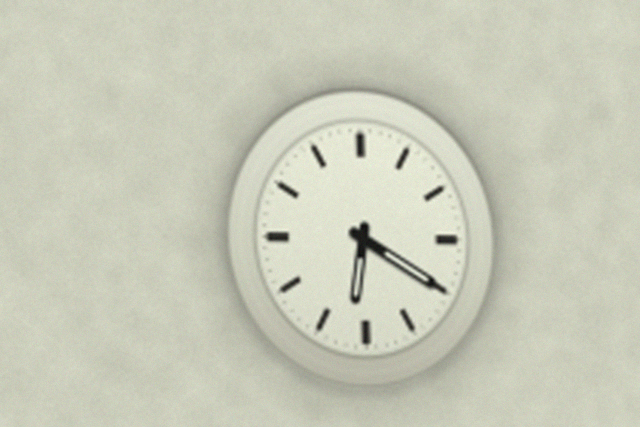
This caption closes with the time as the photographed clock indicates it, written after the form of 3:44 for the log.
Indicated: 6:20
